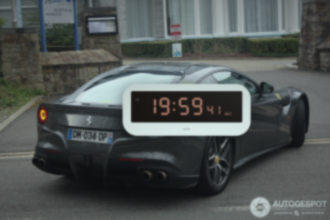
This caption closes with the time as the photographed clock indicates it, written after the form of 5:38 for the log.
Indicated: 19:59
